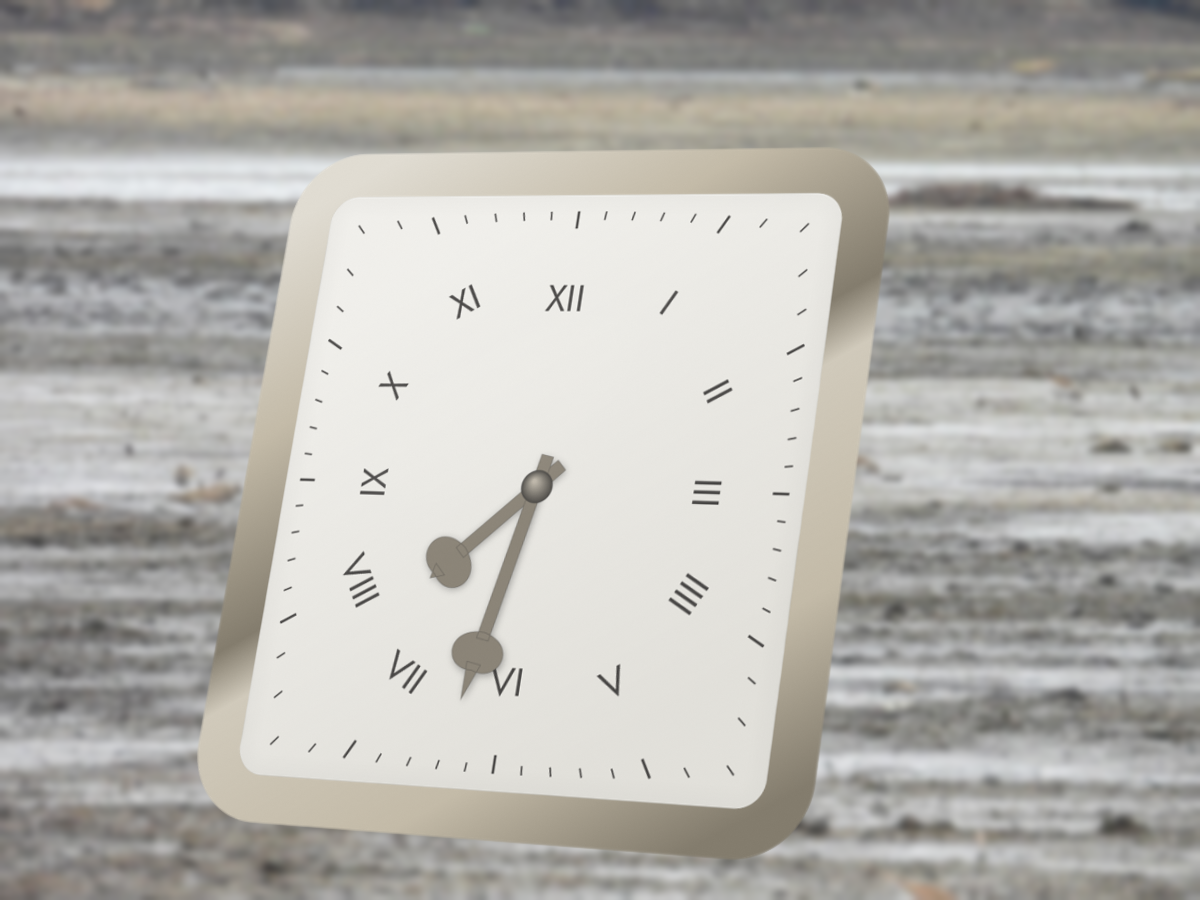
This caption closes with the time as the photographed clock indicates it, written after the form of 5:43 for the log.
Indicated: 7:32
